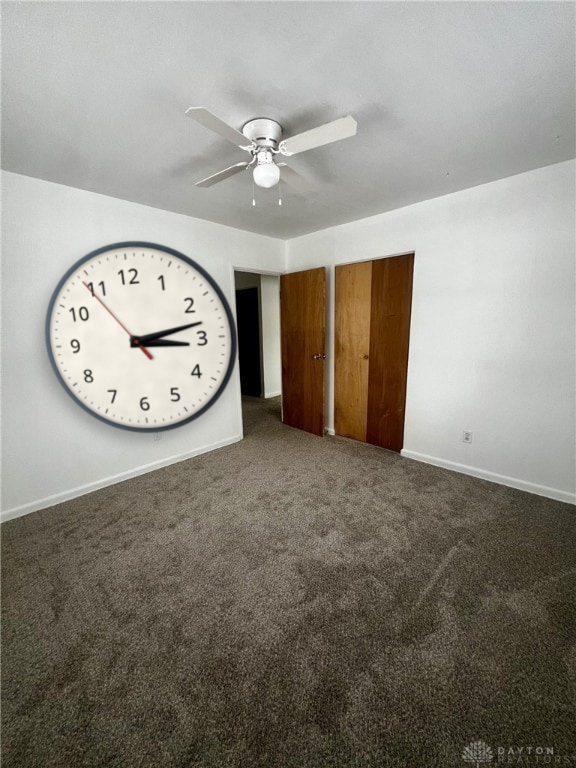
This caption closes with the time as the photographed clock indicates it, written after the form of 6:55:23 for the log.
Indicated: 3:12:54
